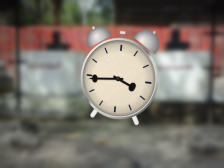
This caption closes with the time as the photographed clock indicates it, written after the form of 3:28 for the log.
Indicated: 3:44
